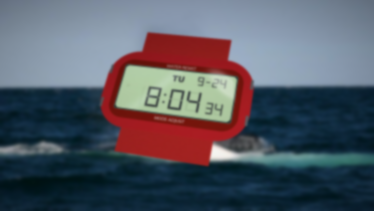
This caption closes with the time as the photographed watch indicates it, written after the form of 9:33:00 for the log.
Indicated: 8:04:34
